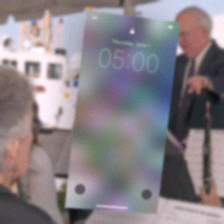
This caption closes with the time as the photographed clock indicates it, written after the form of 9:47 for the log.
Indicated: 5:00
